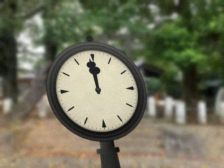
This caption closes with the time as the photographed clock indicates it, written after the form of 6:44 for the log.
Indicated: 11:59
